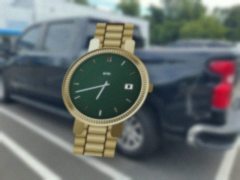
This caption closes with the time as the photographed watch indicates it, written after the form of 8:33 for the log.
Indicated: 6:42
